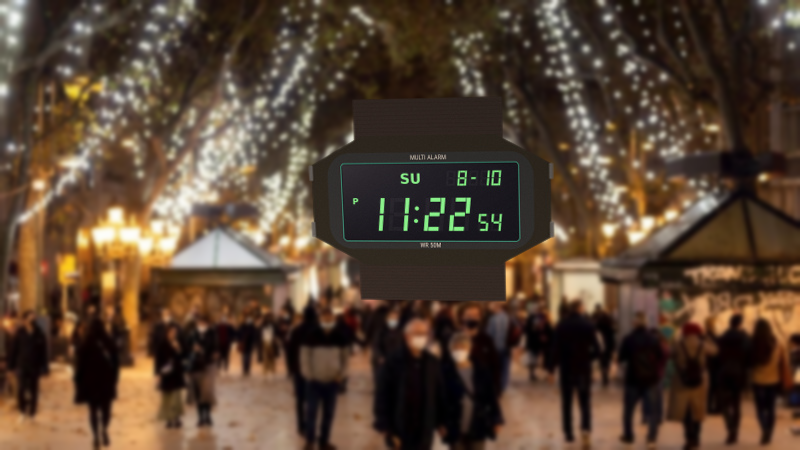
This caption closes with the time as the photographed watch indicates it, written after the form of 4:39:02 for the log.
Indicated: 11:22:54
